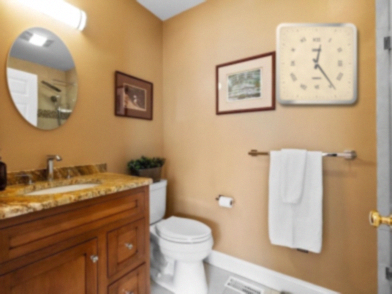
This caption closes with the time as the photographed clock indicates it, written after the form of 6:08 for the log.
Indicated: 12:24
